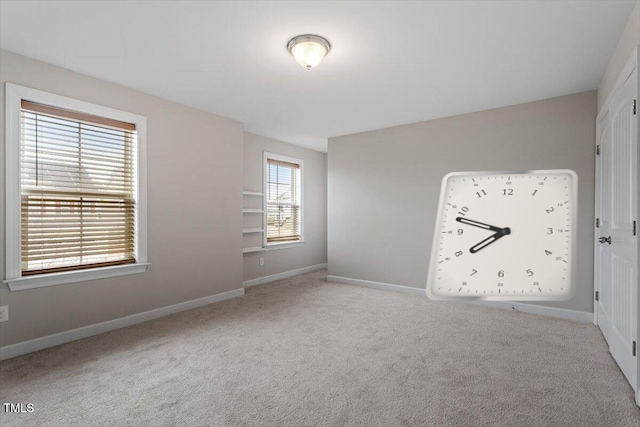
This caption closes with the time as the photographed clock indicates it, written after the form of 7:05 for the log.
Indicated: 7:48
